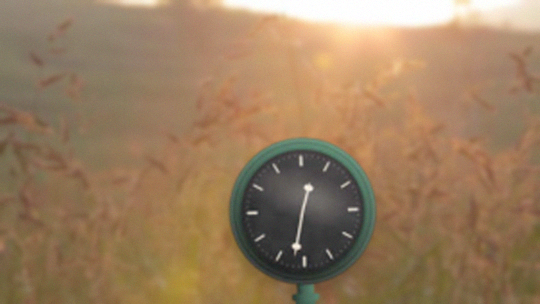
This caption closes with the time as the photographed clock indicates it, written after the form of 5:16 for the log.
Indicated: 12:32
